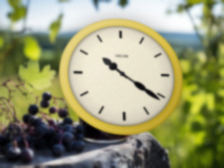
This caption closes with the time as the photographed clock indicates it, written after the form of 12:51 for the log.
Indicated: 10:21
